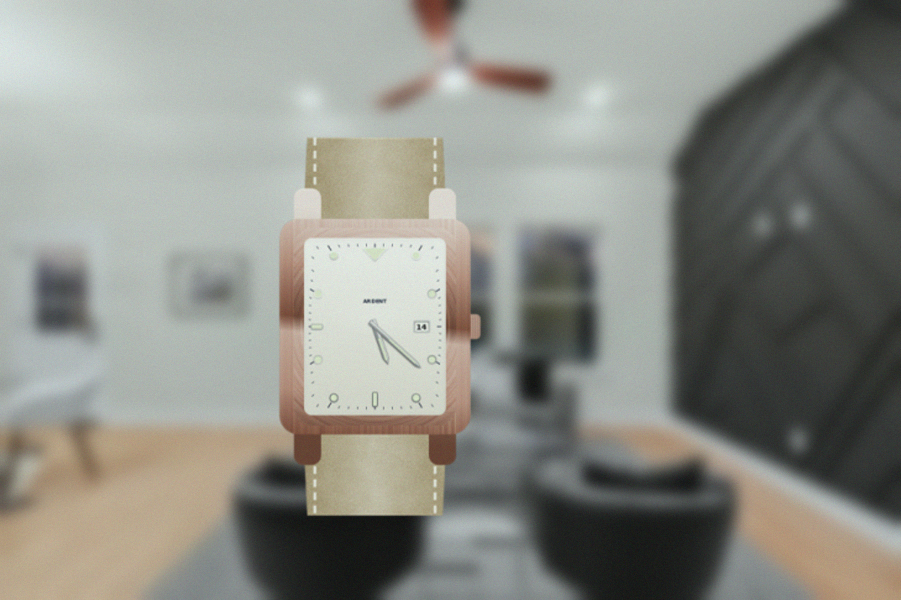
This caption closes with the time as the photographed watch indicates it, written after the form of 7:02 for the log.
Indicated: 5:22
